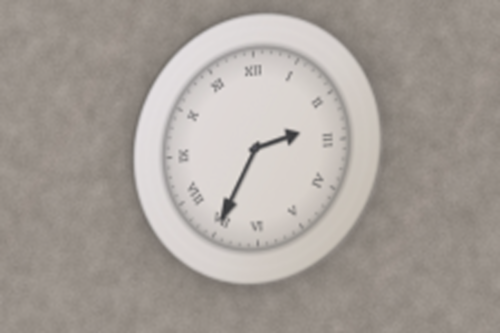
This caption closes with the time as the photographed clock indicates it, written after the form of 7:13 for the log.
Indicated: 2:35
